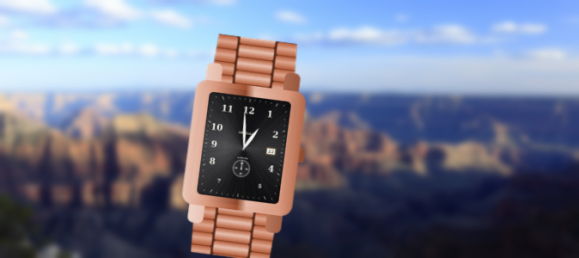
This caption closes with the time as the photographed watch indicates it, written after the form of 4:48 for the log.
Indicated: 12:59
